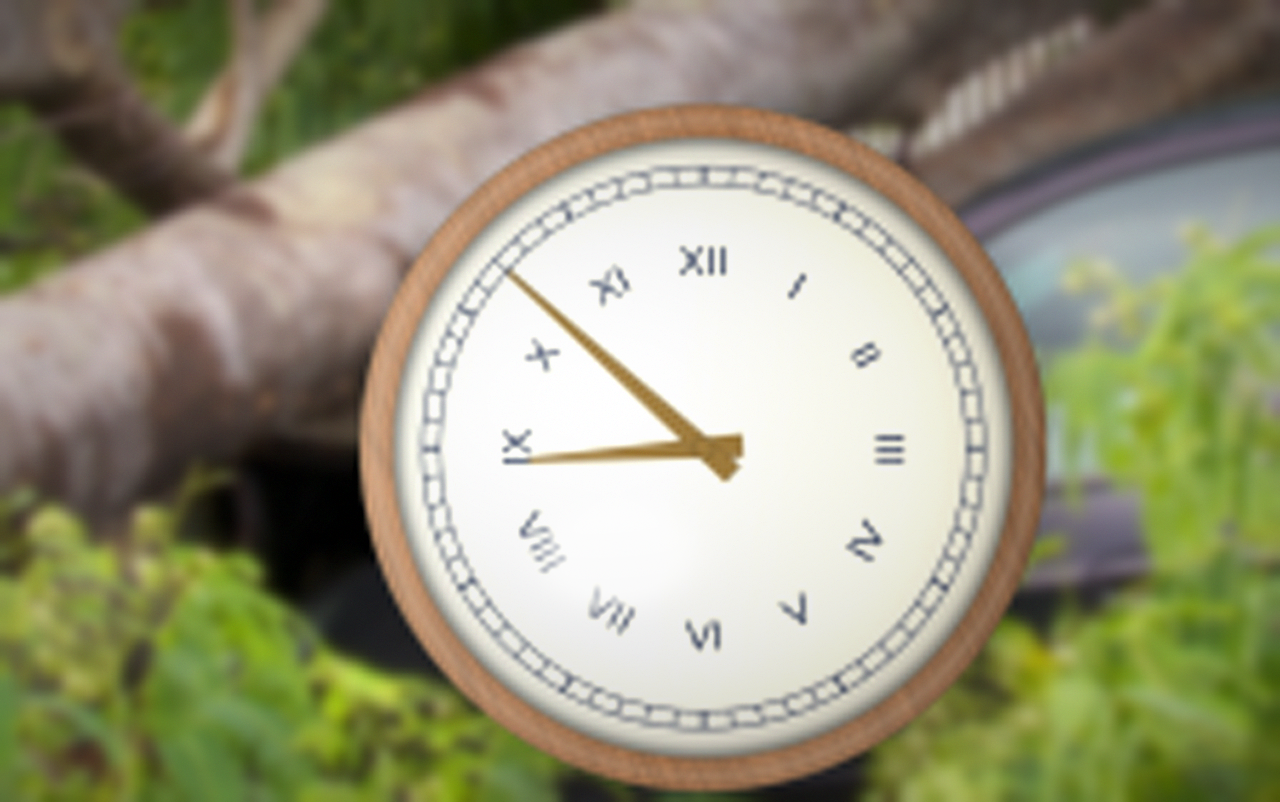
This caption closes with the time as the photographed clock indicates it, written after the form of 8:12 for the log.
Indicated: 8:52
